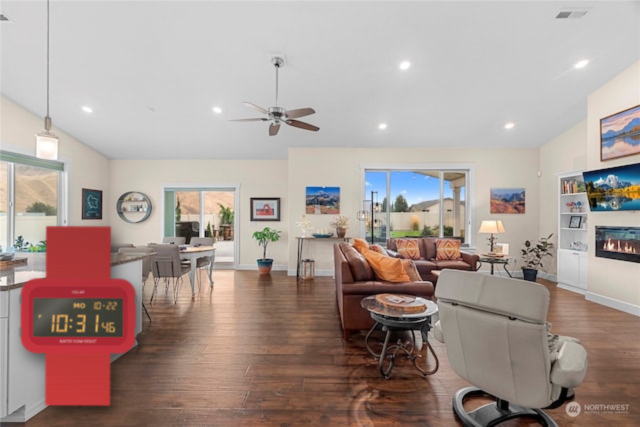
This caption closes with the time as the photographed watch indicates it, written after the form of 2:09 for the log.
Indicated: 10:31
